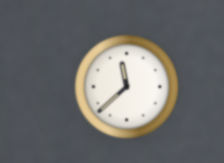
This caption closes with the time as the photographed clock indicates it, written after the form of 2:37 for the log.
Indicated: 11:38
